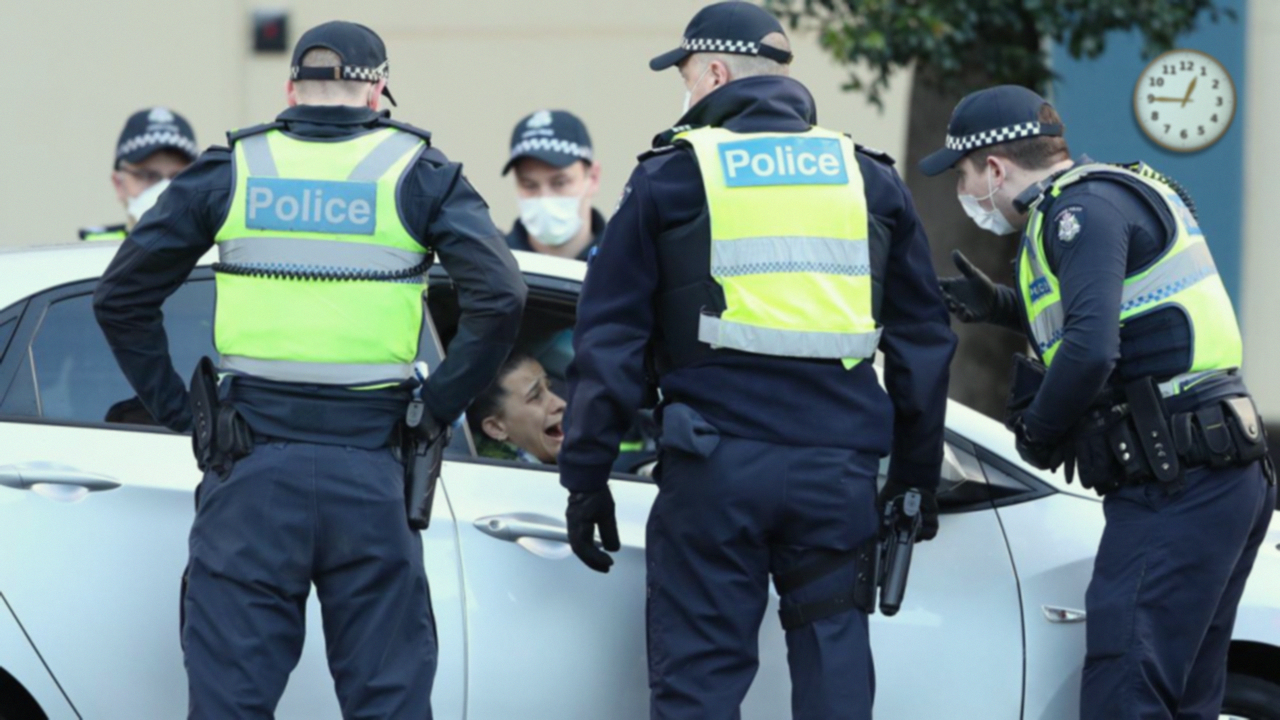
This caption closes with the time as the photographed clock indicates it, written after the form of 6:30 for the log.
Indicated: 12:45
